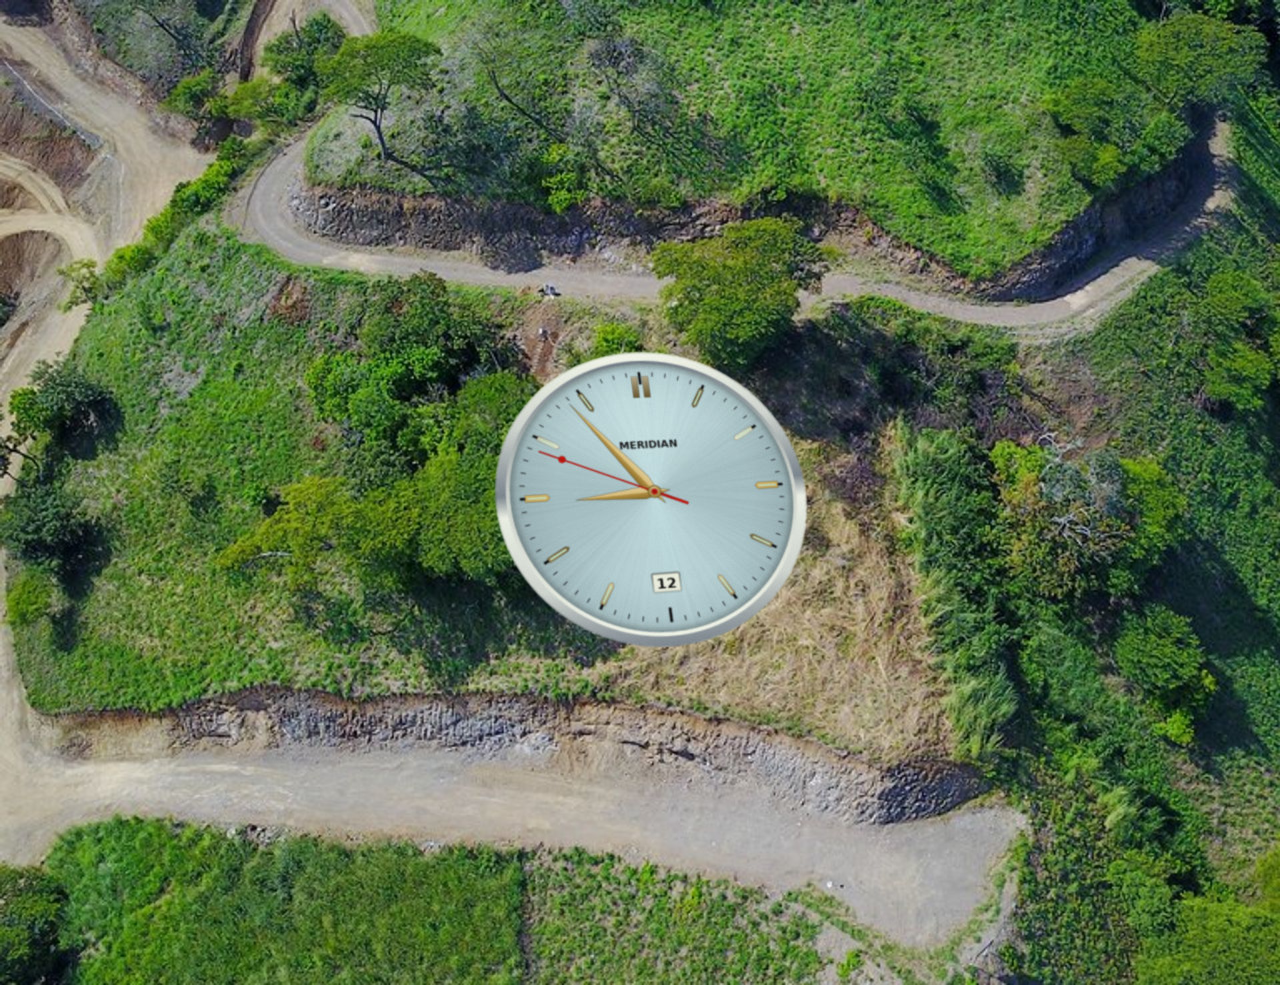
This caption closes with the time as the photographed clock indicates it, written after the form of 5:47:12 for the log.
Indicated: 8:53:49
